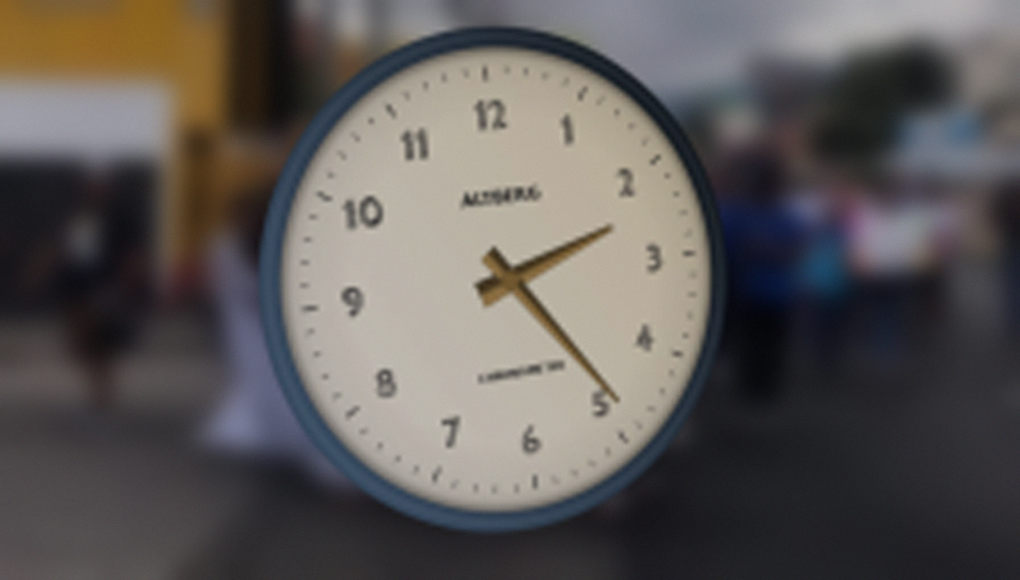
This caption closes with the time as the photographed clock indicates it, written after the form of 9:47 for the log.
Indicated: 2:24
